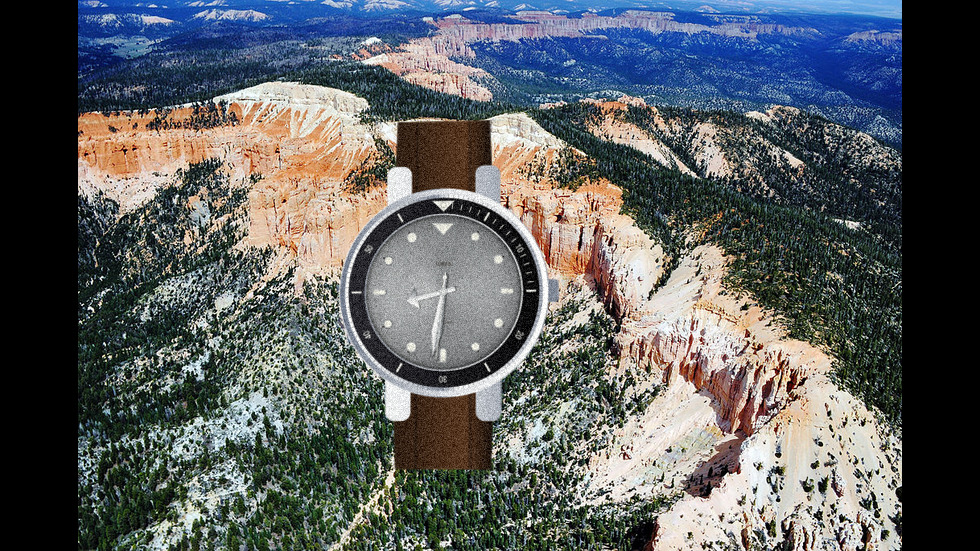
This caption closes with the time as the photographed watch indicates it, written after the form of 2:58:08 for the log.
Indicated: 8:31:31
